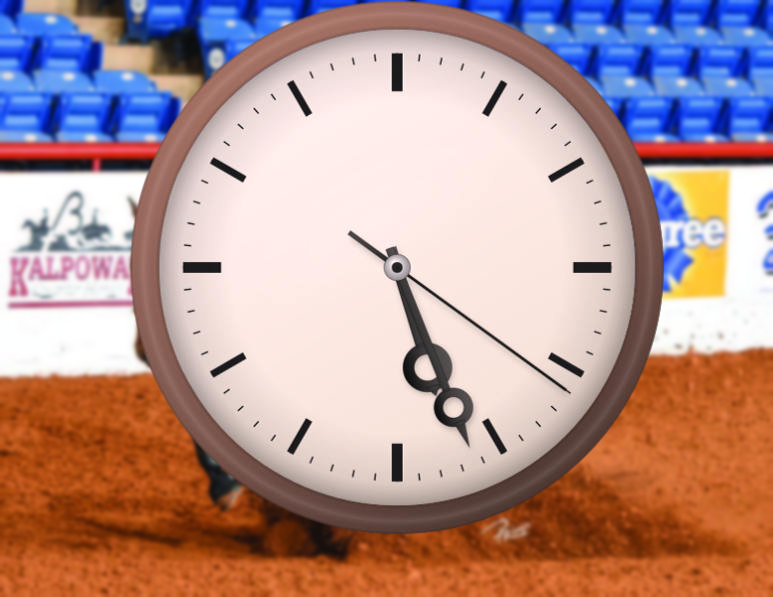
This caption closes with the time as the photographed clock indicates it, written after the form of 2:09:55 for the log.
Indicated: 5:26:21
